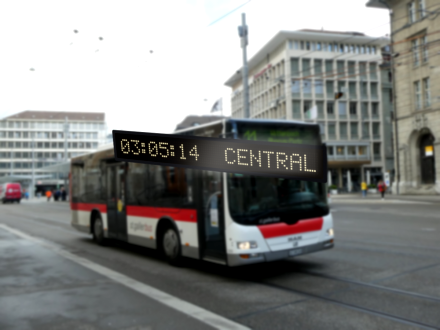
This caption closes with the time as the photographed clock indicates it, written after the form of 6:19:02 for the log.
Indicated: 3:05:14
